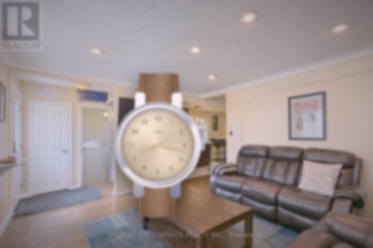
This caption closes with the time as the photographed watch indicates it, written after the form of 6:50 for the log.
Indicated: 8:17
